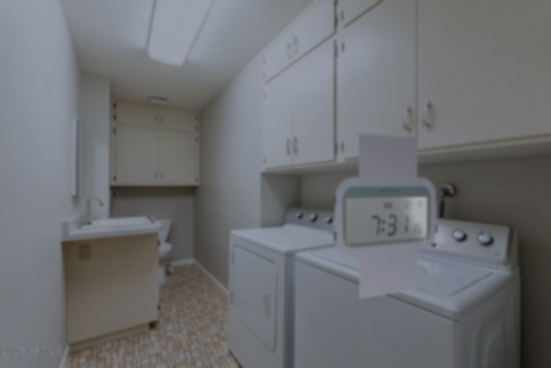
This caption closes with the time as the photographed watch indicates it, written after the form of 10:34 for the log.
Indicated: 7:31
